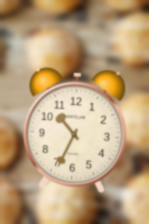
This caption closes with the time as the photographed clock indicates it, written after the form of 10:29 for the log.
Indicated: 10:34
